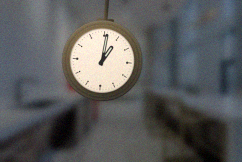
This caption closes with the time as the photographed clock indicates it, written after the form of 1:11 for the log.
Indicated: 1:01
